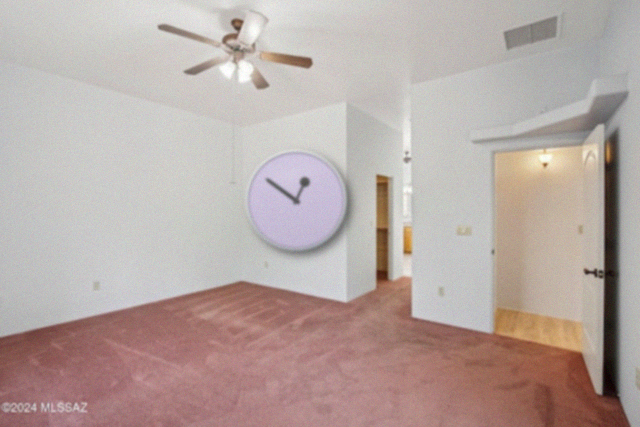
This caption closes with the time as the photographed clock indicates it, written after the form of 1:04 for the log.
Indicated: 12:51
